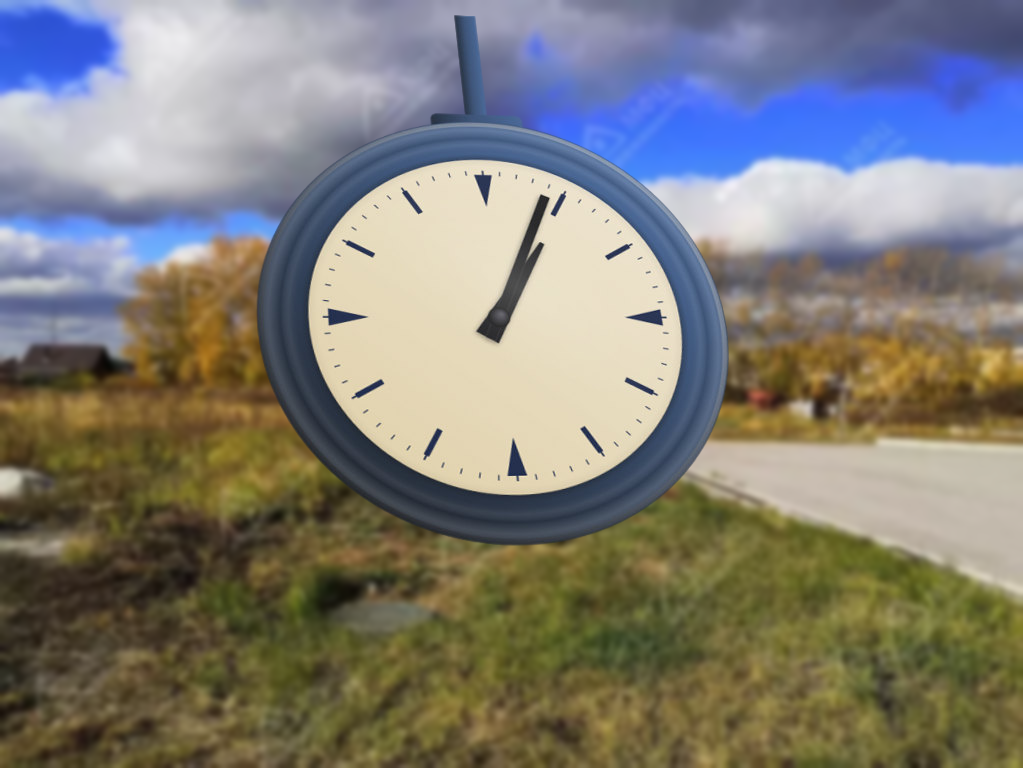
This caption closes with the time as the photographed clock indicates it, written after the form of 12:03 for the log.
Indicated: 1:04
